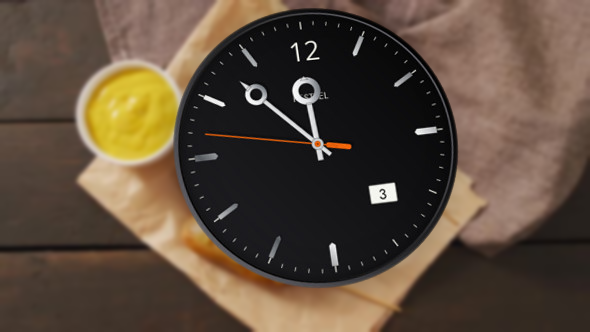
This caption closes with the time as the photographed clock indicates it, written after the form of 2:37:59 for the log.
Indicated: 11:52:47
